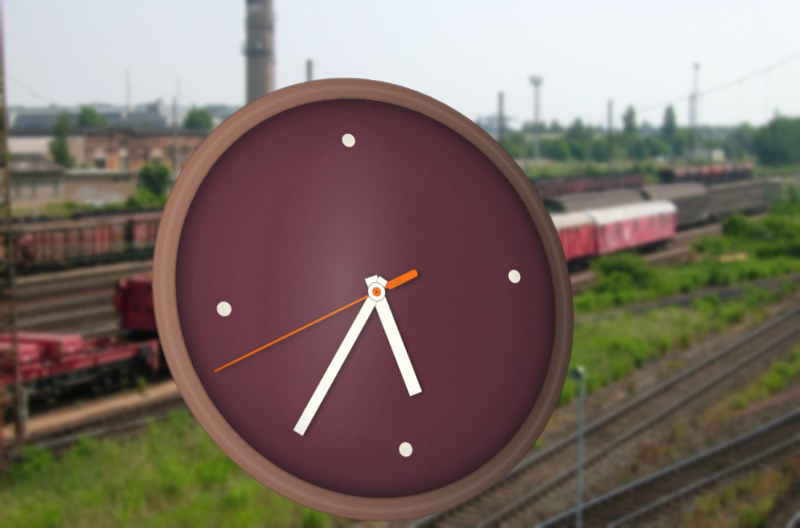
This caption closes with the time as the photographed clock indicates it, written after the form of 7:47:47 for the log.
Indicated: 5:36:42
